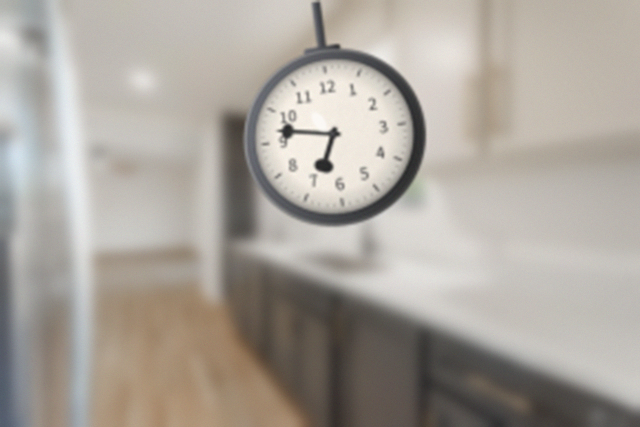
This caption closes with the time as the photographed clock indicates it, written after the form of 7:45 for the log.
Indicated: 6:47
